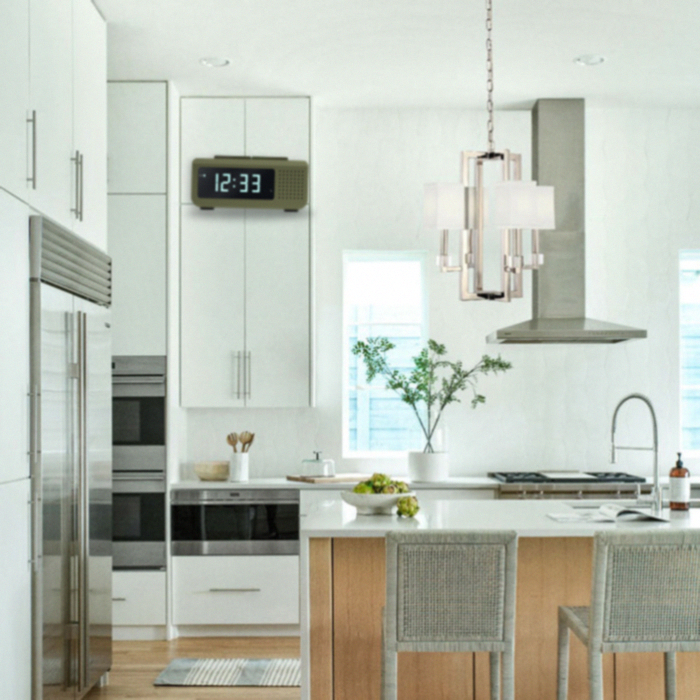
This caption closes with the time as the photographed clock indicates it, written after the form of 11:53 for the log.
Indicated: 12:33
